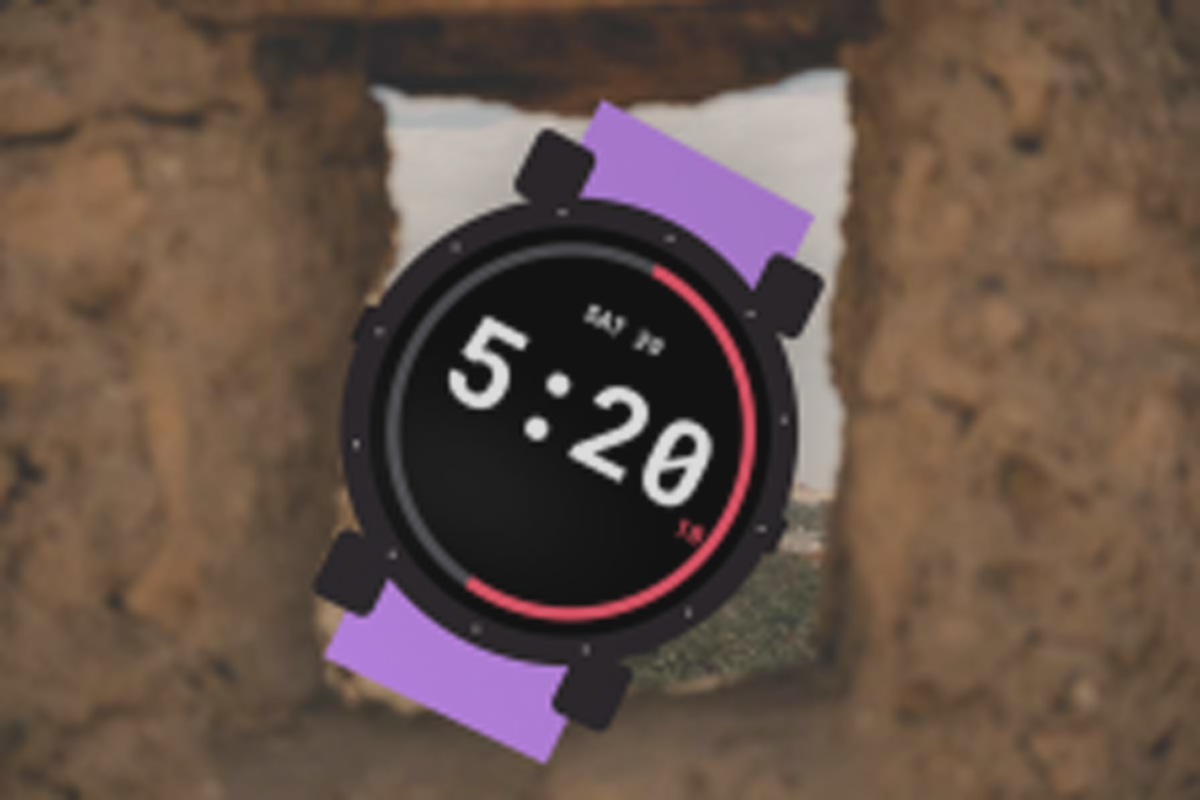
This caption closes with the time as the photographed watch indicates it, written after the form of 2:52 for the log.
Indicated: 5:20
